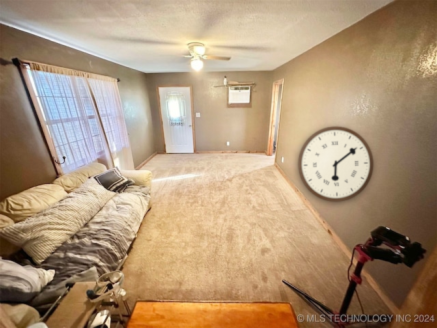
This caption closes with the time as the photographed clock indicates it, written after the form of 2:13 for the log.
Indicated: 6:09
